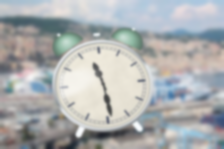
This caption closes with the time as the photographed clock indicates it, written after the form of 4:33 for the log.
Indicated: 11:29
